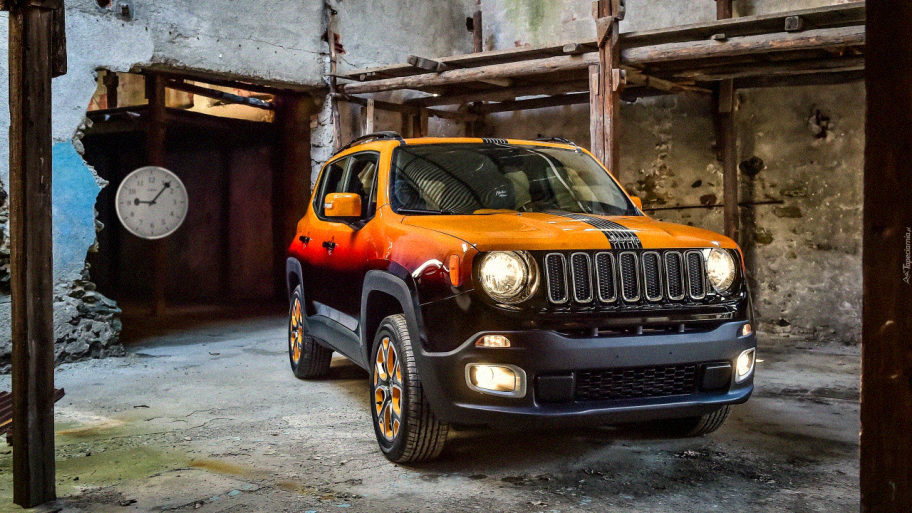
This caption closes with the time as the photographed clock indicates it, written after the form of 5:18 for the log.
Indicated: 9:07
